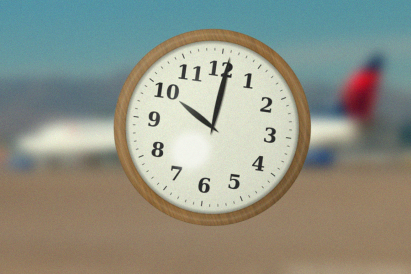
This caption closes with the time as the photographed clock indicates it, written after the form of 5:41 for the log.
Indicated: 10:01
